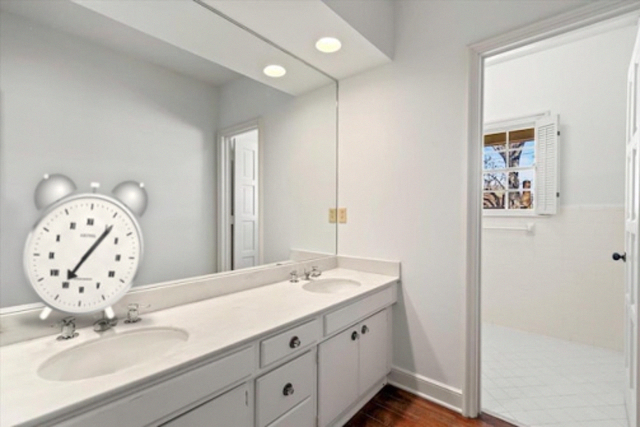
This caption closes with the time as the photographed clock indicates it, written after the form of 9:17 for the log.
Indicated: 7:06
